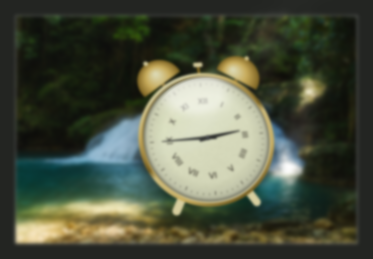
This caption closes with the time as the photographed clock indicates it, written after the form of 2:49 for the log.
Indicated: 2:45
